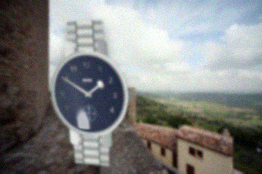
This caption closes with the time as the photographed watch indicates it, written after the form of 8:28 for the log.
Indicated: 1:50
